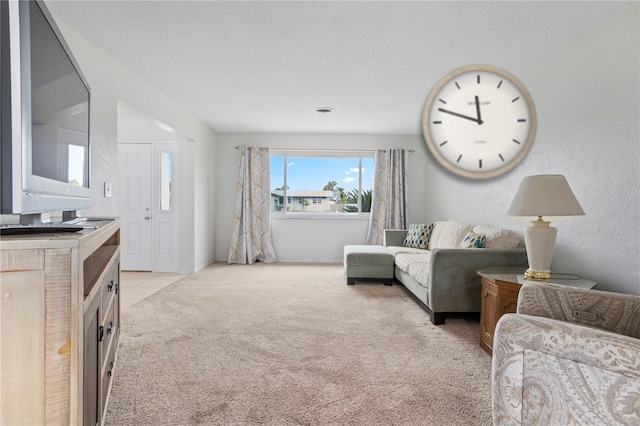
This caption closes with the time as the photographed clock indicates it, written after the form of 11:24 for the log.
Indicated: 11:48
